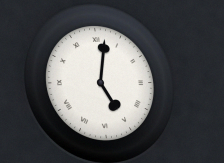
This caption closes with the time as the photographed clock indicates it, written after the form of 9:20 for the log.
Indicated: 5:02
